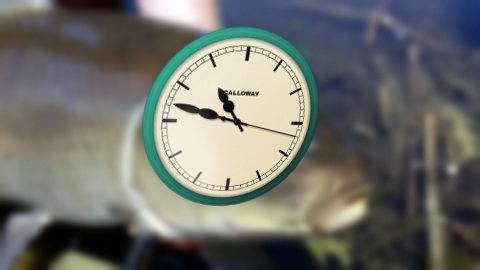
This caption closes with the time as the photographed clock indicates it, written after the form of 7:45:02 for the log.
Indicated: 10:47:17
